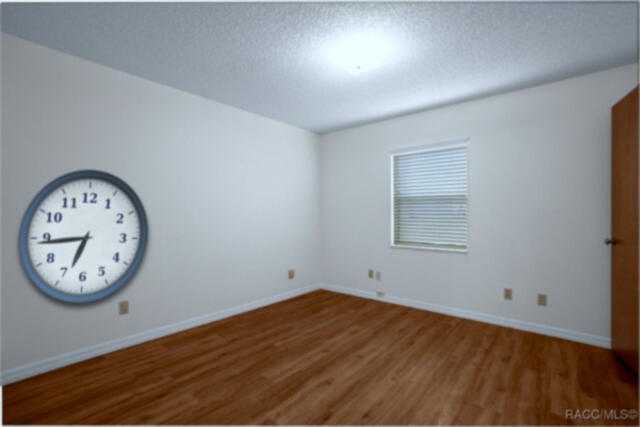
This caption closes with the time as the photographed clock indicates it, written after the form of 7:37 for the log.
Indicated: 6:44
